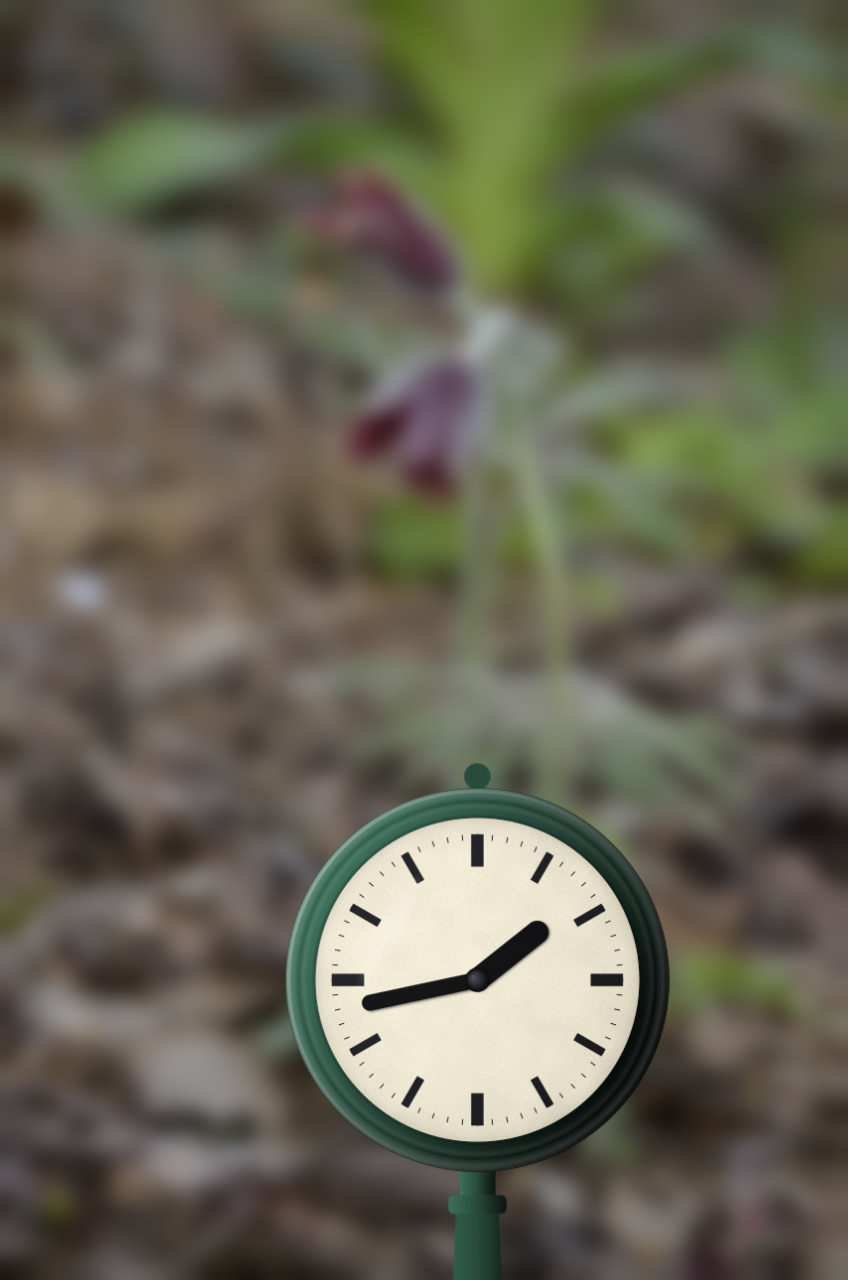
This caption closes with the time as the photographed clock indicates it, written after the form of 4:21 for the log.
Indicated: 1:43
